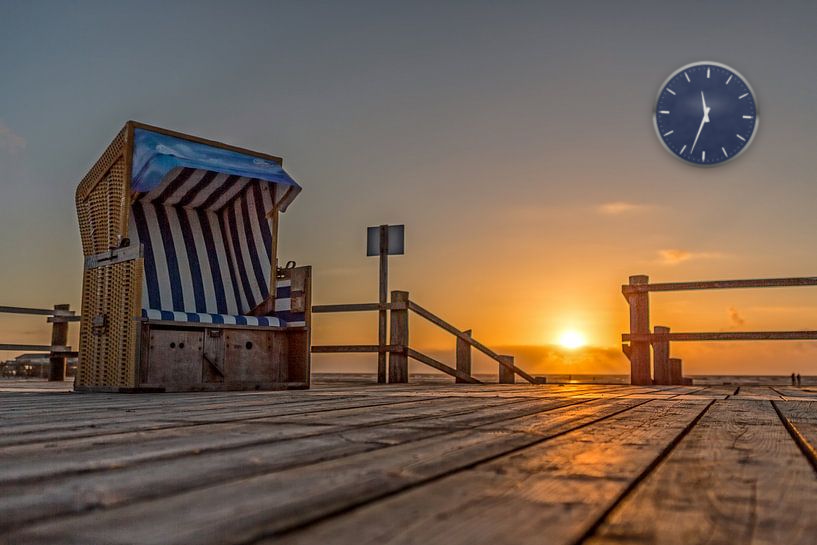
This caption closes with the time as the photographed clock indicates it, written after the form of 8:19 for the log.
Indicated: 11:33
